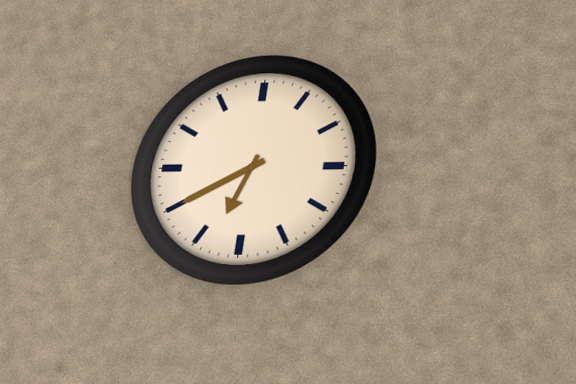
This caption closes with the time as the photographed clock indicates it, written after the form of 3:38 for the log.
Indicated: 6:40
